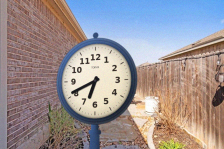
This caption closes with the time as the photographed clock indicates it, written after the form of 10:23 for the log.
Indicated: 6:41
